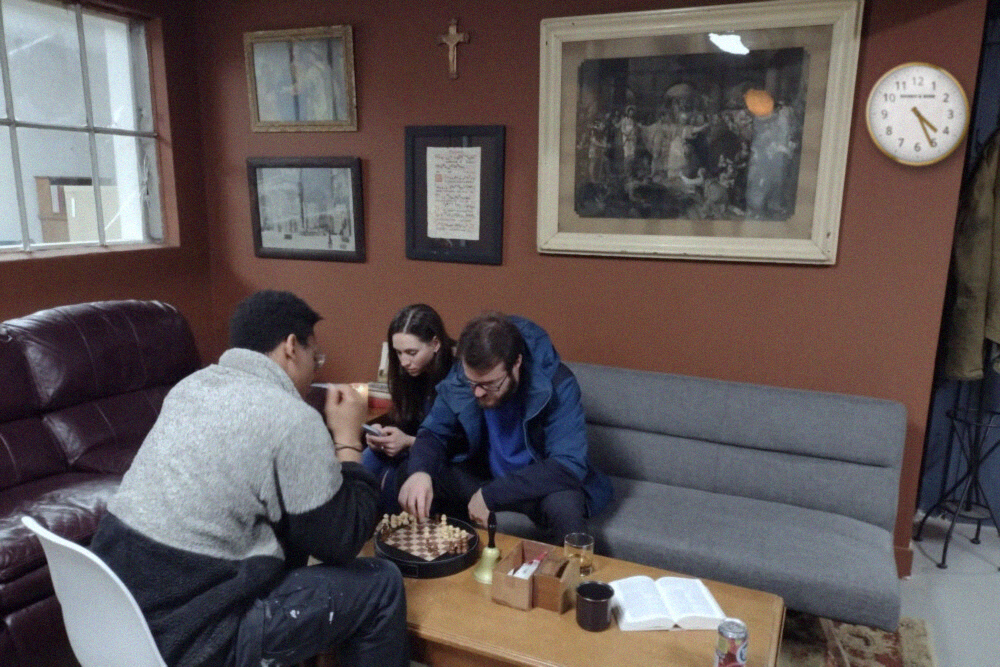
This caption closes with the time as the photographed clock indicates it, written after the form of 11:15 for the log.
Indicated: 4:26
